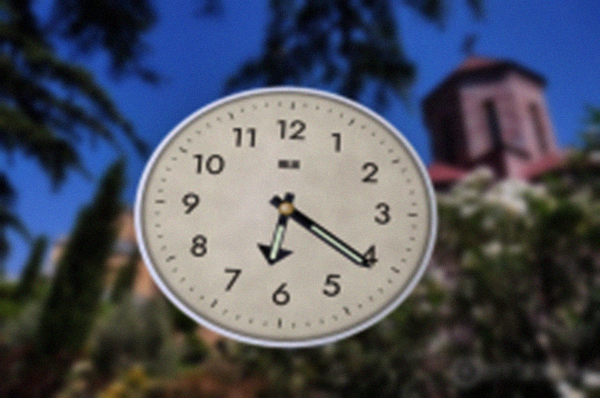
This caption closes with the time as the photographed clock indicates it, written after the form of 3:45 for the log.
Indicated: 6:21
